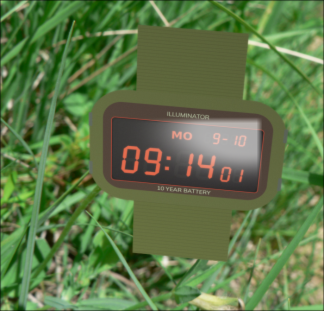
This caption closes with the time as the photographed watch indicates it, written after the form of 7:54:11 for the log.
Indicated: 9:14:01
